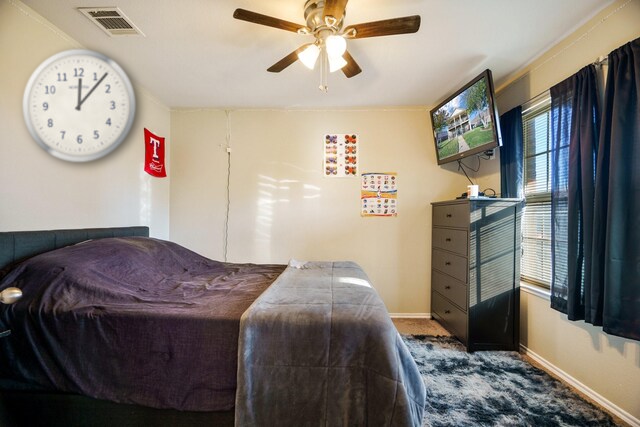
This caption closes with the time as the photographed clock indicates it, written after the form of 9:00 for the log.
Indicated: 12:07
